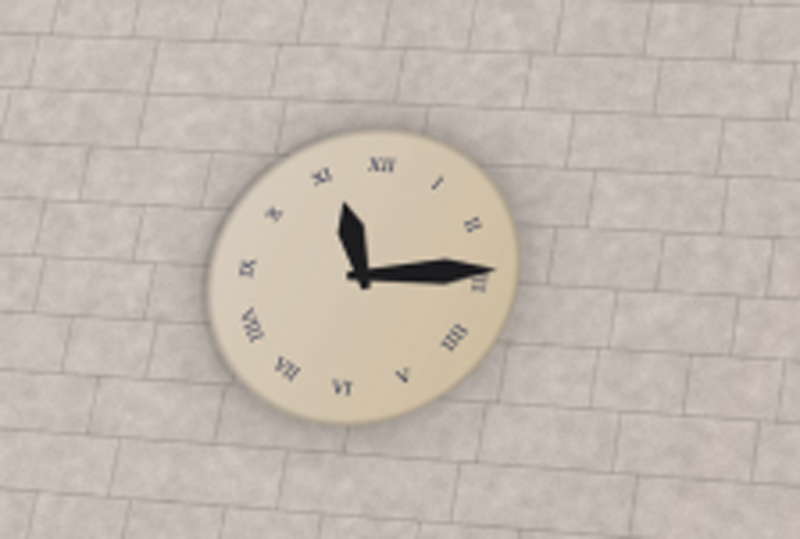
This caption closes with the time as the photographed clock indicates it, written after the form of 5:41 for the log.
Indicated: 11:14
